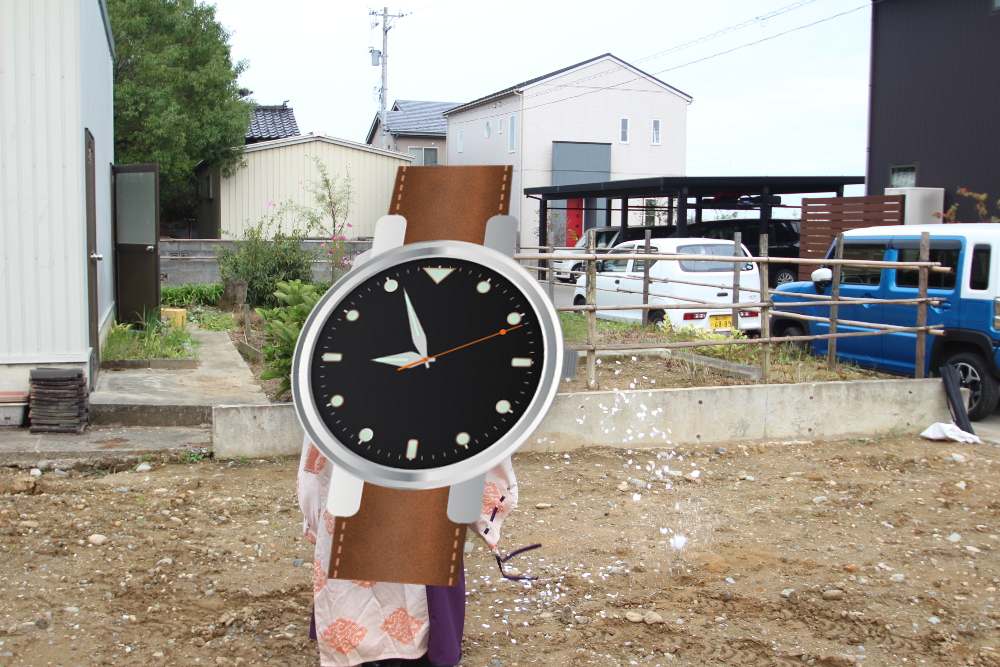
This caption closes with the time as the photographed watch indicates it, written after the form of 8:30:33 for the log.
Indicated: 8:56:11
